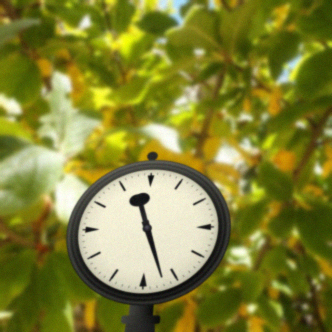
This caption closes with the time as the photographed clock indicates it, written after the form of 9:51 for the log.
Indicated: 11:27
